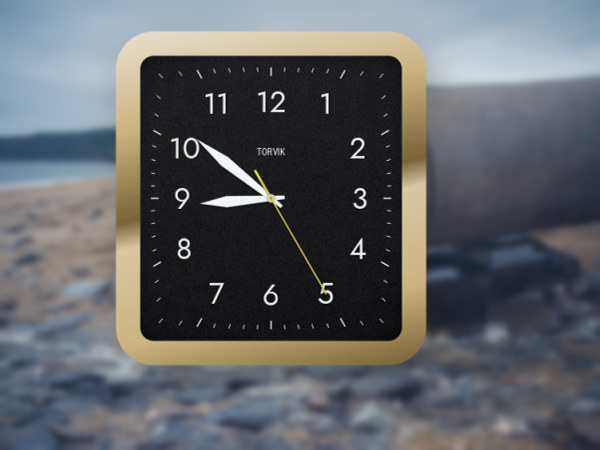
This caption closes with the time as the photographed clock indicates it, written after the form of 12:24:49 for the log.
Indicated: 8:51:25
